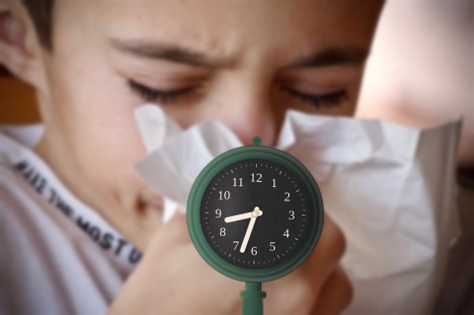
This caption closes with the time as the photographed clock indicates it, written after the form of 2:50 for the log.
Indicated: 8:33
